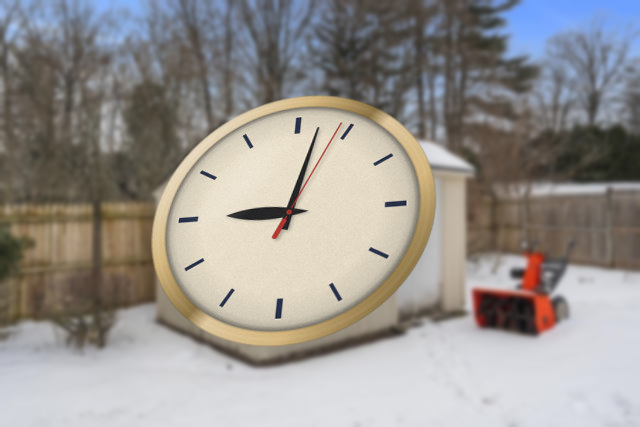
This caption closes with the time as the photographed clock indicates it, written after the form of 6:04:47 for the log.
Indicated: 9:02:04
